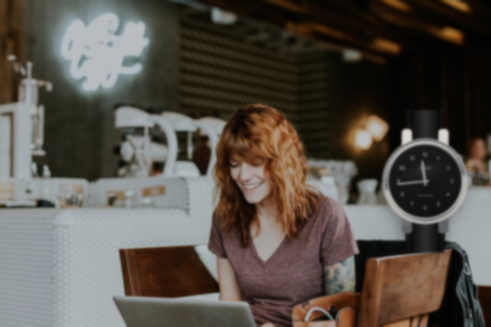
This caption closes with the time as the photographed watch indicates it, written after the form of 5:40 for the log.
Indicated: 11:44
